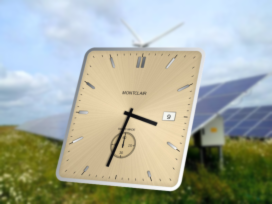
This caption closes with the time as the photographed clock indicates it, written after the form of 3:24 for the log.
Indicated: 3:32
